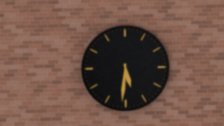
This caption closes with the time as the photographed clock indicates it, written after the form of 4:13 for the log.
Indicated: 5:31
